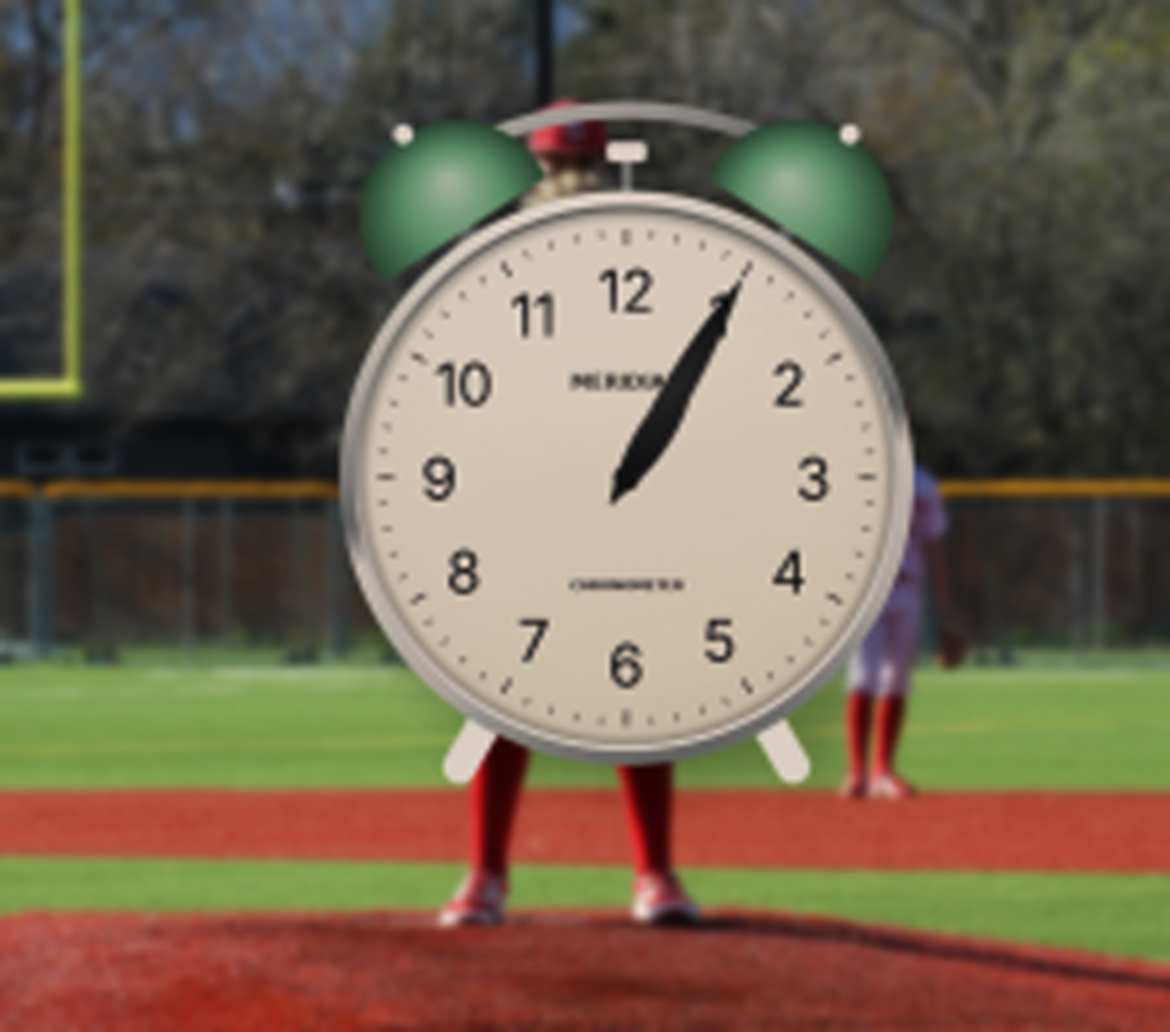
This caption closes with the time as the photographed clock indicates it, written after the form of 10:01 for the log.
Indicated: 1:05
